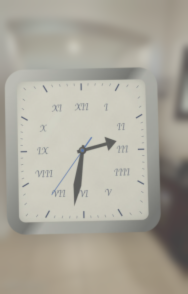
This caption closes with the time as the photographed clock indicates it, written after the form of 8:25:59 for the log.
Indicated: 2:31:36
